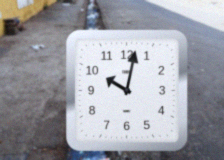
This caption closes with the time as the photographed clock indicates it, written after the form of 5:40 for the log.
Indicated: 10:02
